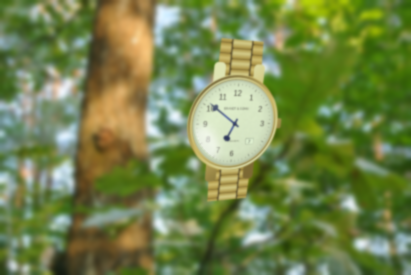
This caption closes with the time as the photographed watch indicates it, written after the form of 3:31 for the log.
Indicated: 6:51
